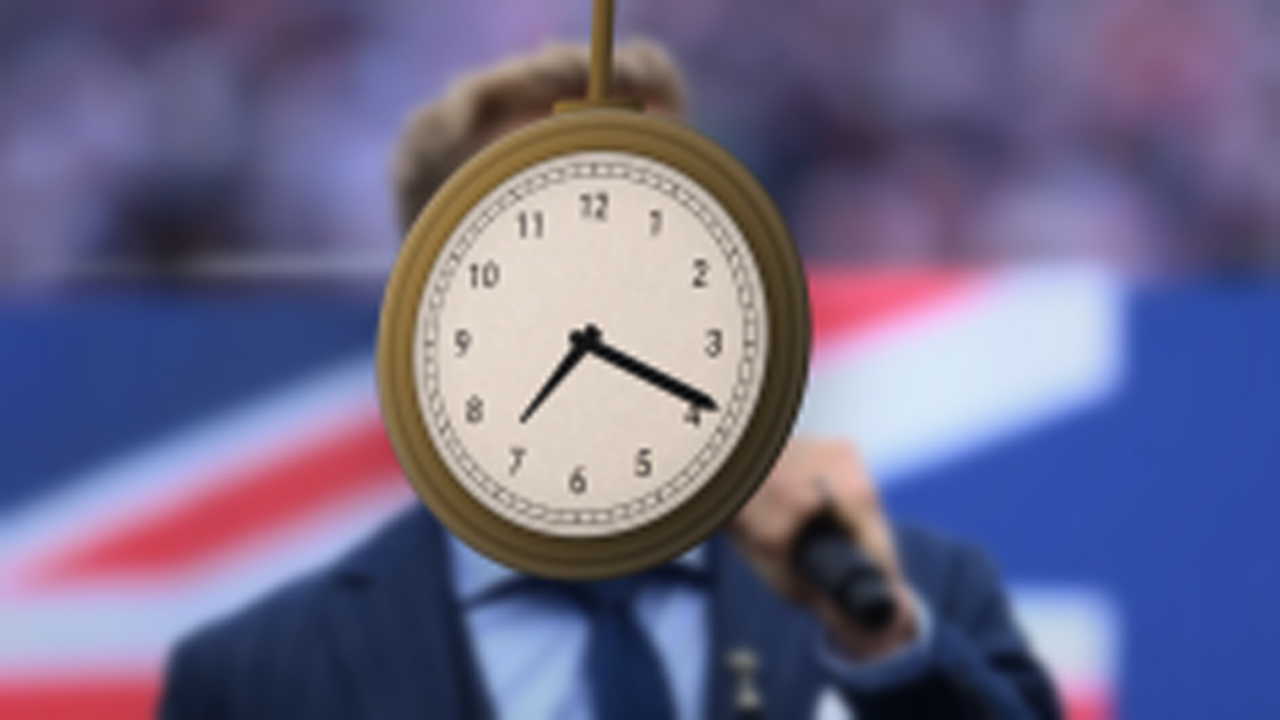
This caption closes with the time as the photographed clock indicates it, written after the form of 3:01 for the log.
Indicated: 7:19
